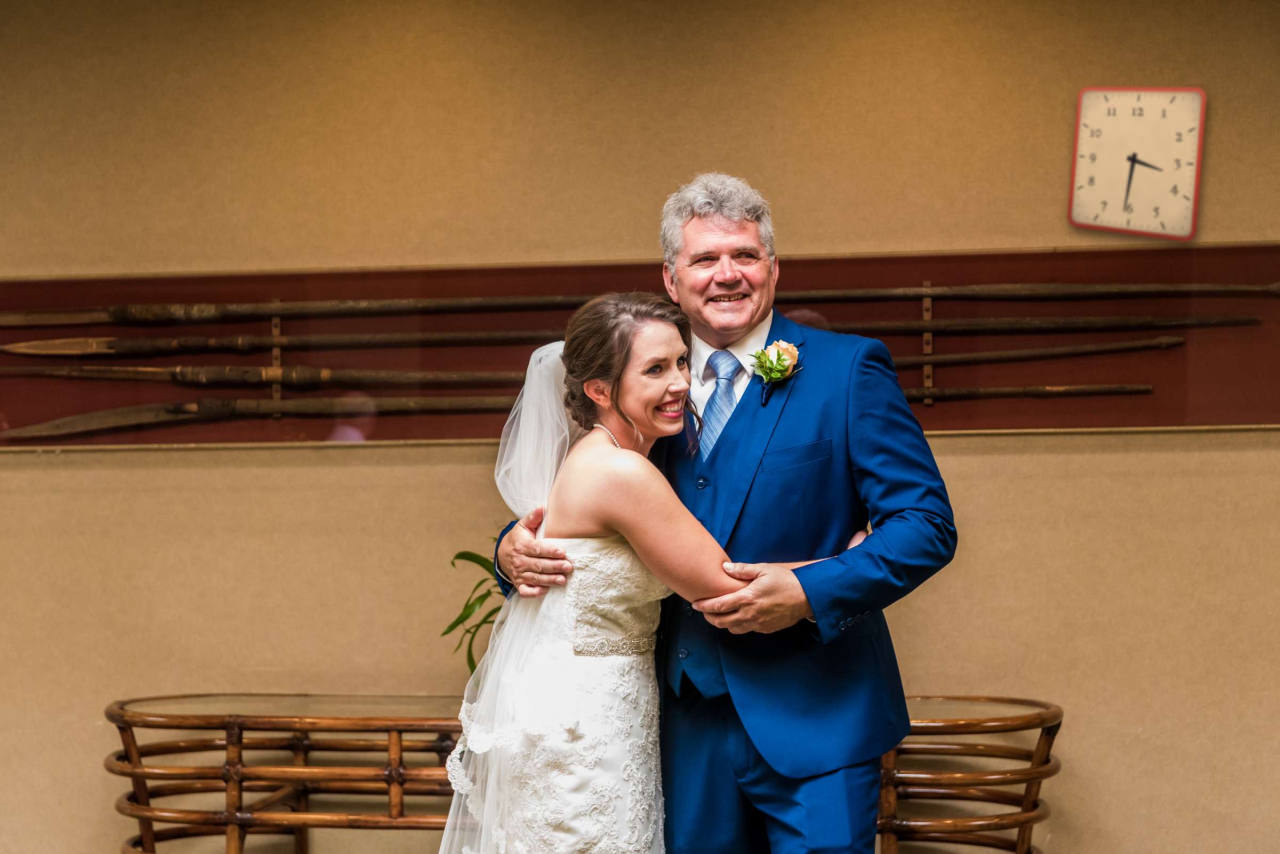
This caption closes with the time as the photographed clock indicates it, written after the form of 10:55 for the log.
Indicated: 3:31
